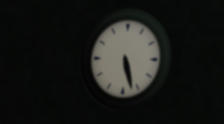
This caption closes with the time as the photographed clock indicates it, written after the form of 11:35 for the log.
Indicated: 5:27
